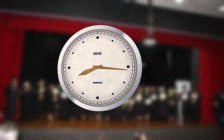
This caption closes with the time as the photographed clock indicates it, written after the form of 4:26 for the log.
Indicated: 8:16
